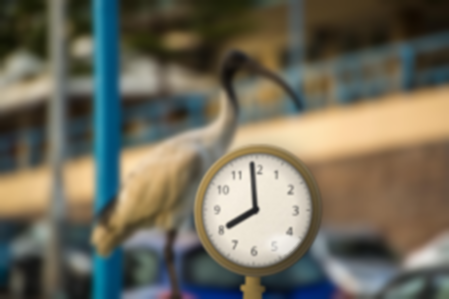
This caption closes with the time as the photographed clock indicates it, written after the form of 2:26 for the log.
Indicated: 7:59
